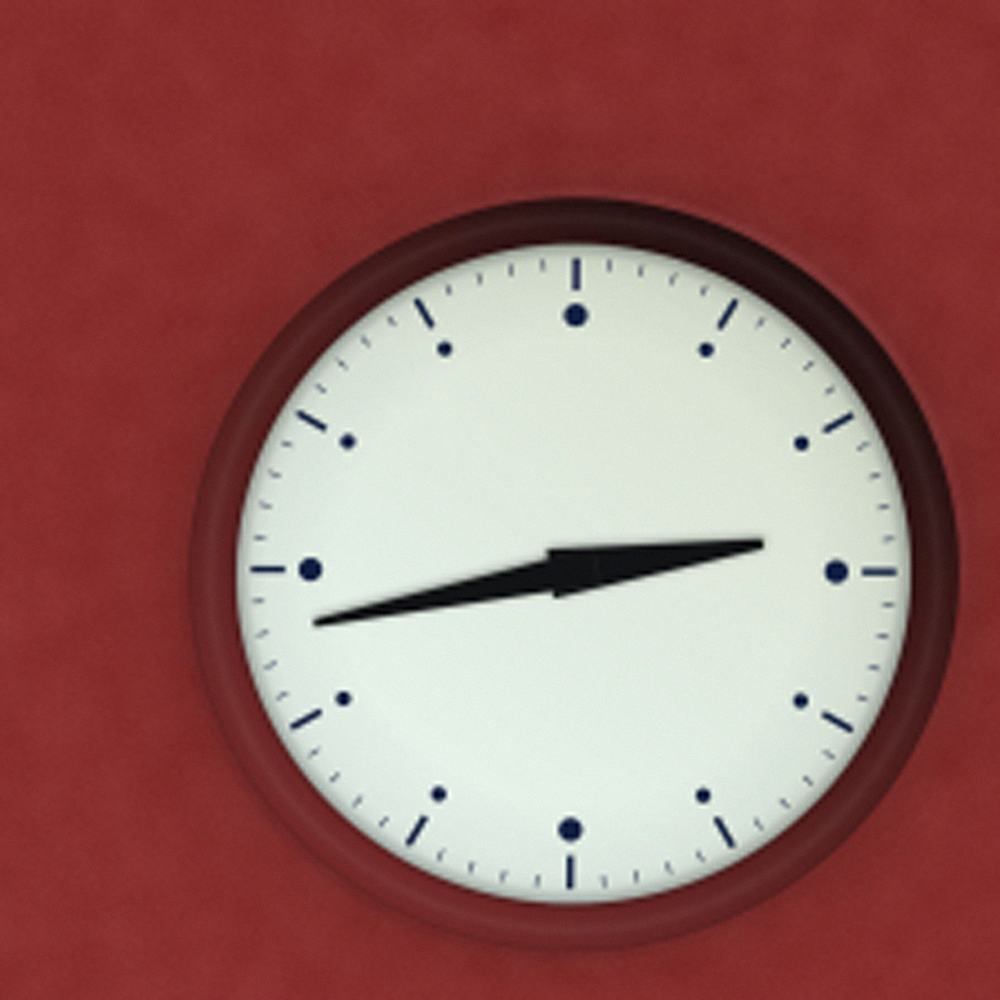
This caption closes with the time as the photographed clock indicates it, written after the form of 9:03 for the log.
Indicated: 2:43
